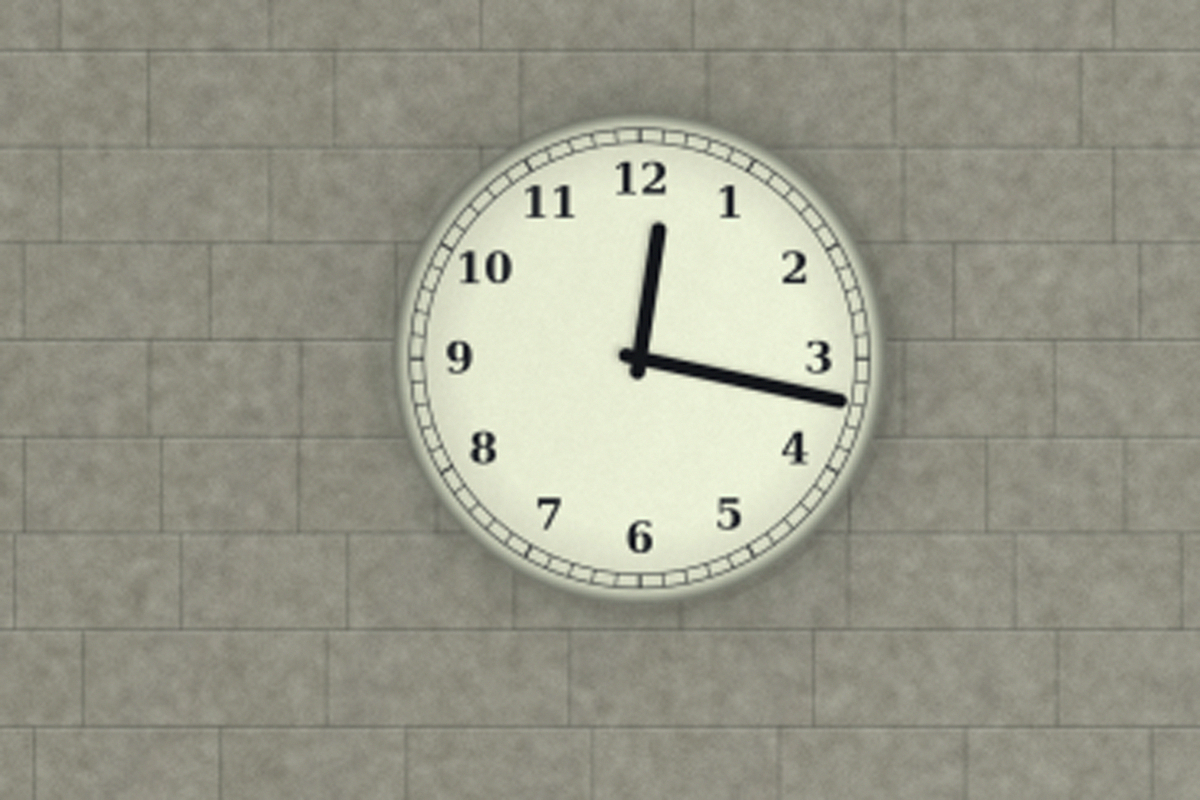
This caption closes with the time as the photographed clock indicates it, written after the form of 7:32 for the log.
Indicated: 12:17
